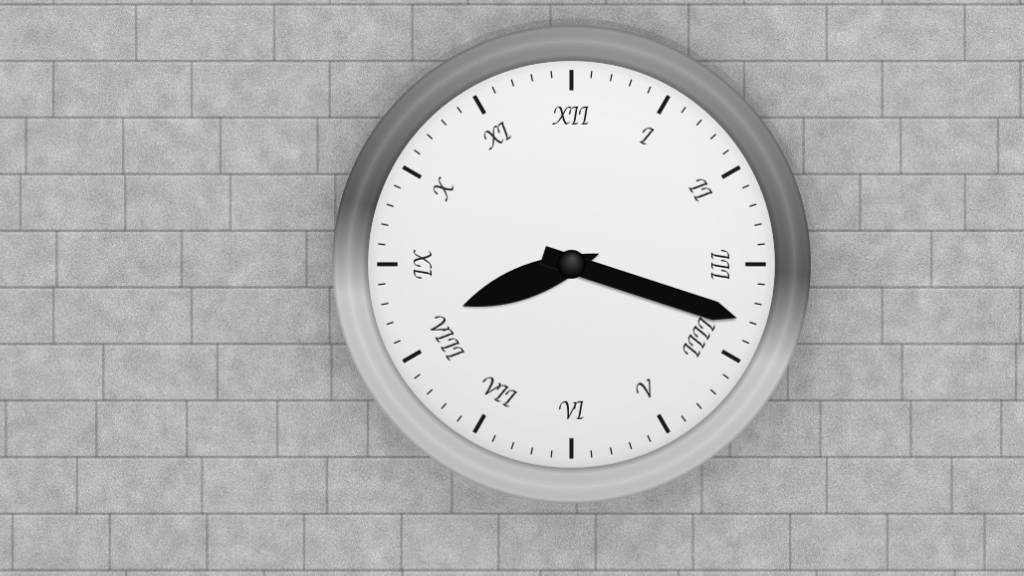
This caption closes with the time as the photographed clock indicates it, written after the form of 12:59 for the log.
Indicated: 8:18
